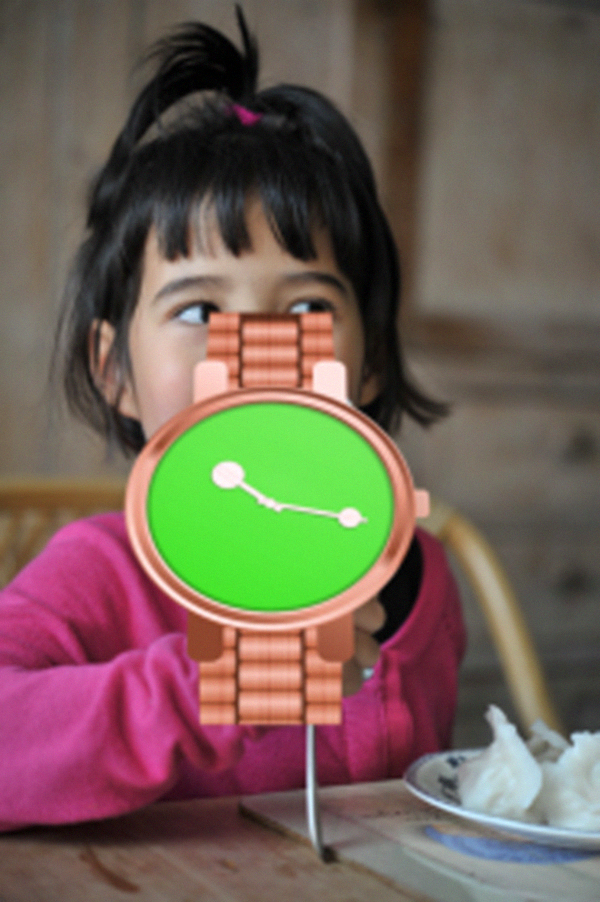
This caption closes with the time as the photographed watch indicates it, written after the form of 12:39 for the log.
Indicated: 10:17
